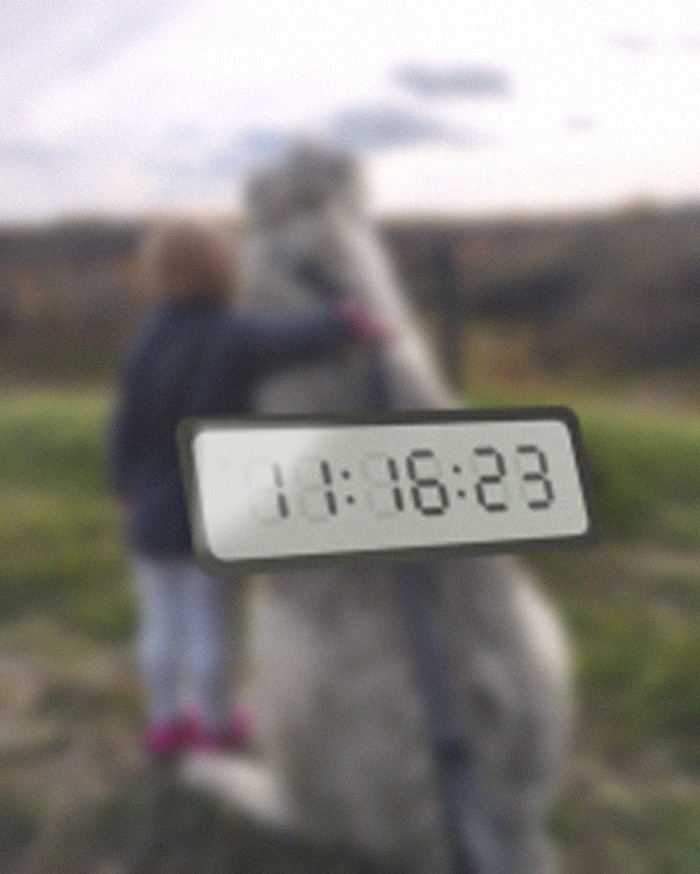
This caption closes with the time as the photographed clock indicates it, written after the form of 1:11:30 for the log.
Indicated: 11:16:23
